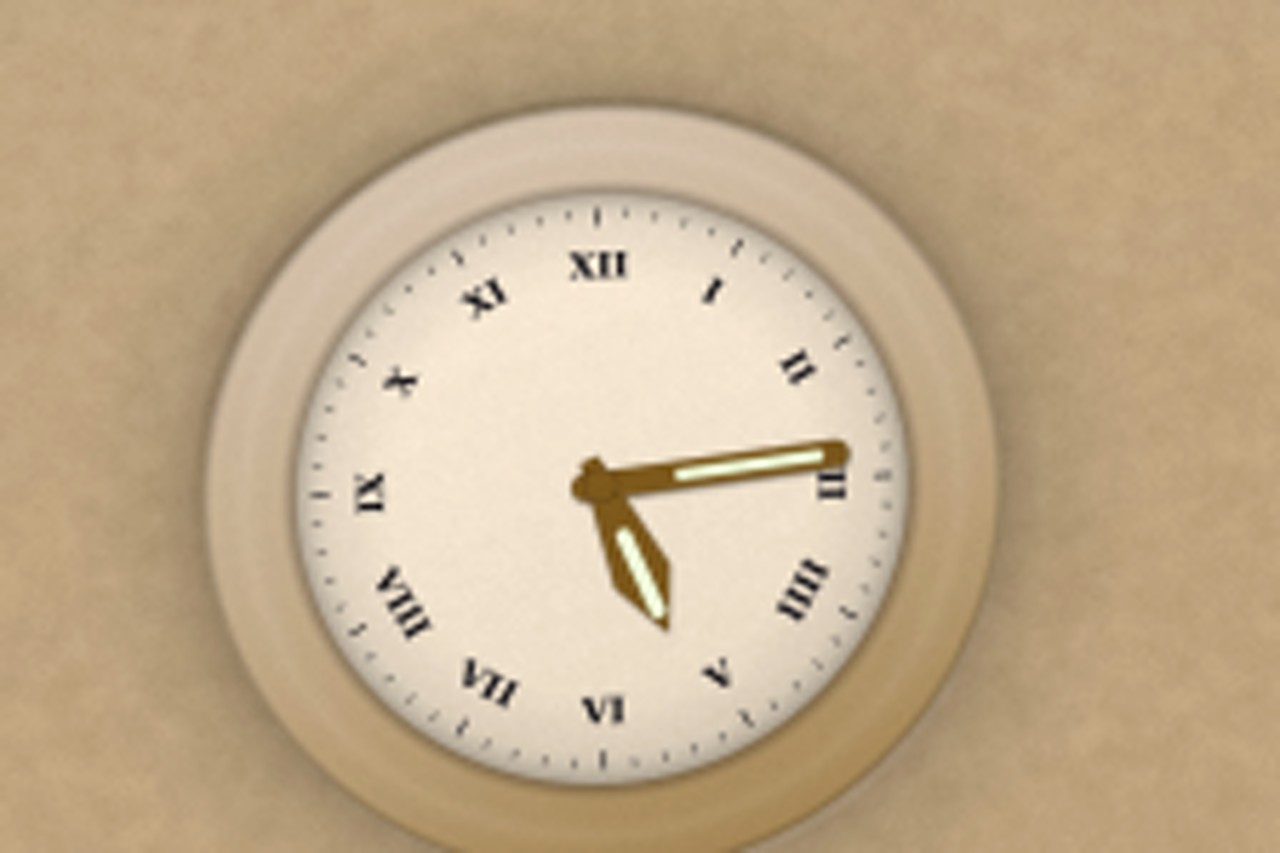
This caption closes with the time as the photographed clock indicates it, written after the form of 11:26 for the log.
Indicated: 5:14
